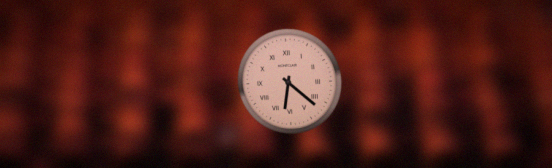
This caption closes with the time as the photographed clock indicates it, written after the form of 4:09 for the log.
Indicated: 6:22
